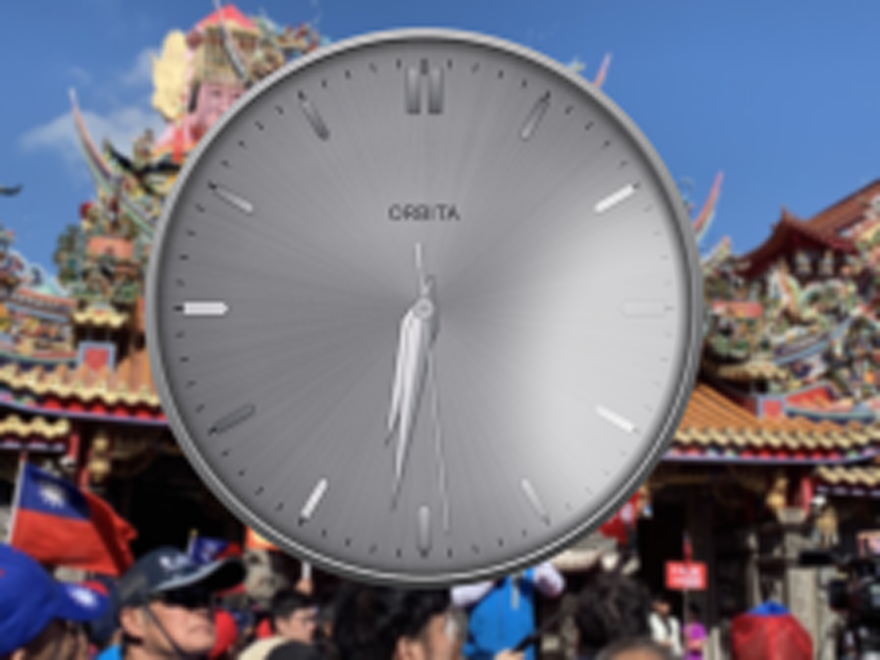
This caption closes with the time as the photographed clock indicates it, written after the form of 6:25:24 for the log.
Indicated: 6:31:29
